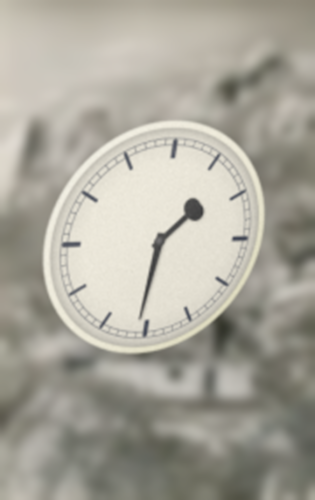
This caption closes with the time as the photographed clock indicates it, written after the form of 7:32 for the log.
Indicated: 1:31
